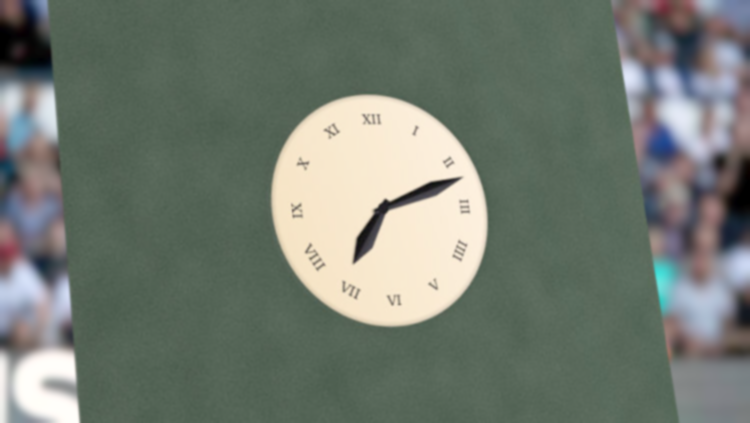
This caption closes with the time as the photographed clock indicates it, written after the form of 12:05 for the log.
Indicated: 7:12
